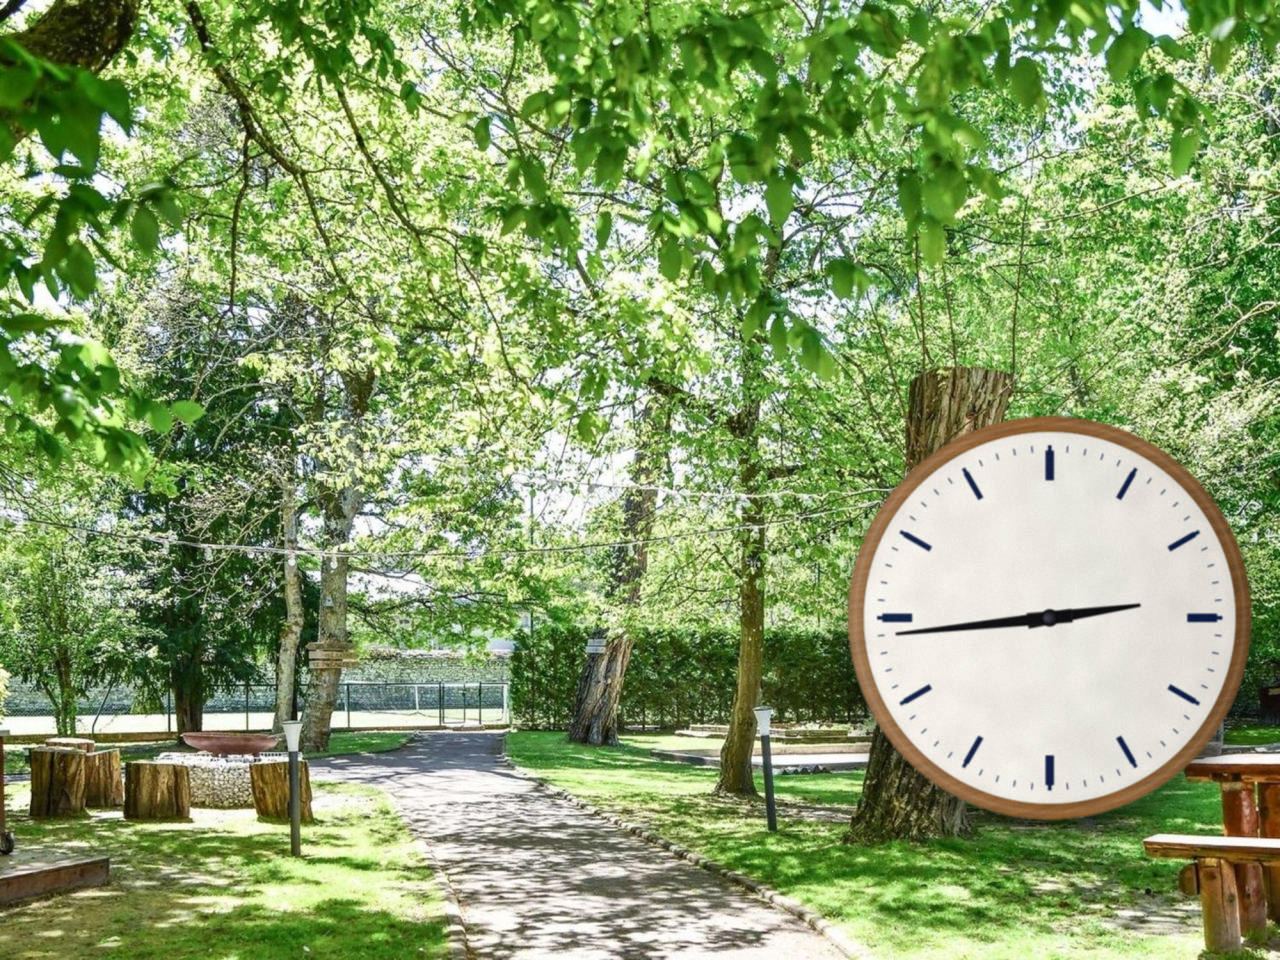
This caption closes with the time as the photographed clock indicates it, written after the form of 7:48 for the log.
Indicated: 2:44
